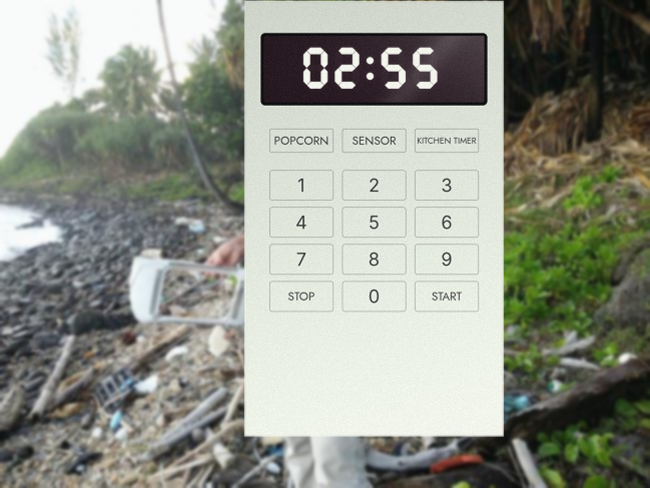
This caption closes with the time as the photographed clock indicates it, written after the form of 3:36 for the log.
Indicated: 2:55
